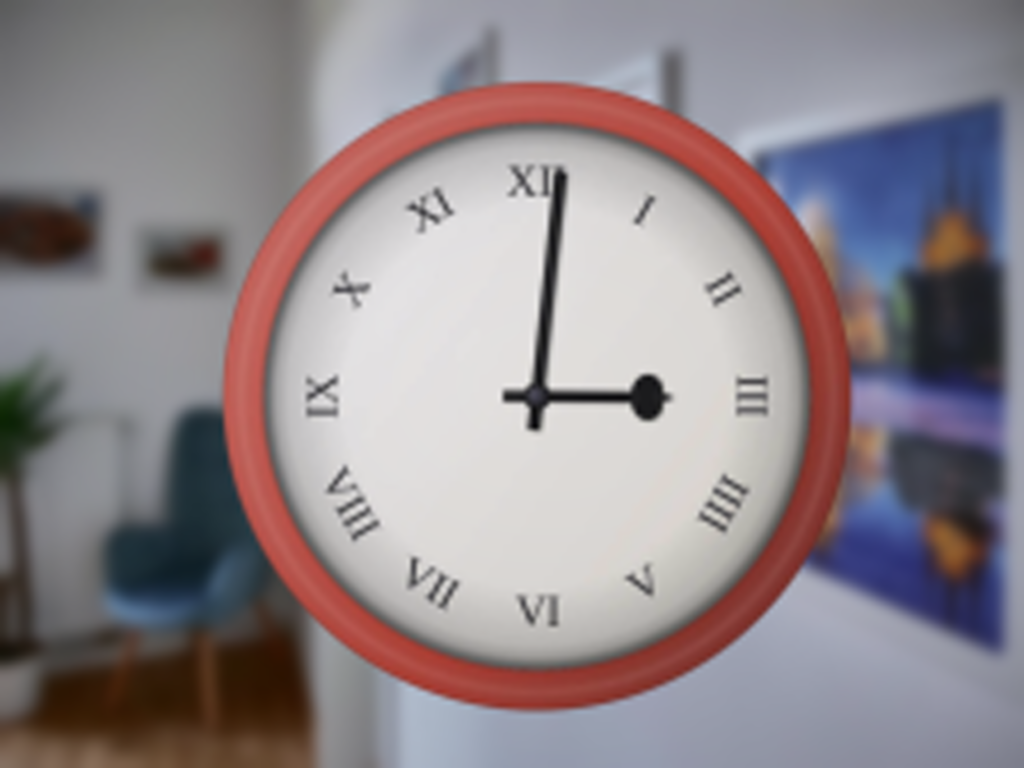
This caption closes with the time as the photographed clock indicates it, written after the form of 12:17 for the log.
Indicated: 3:01
